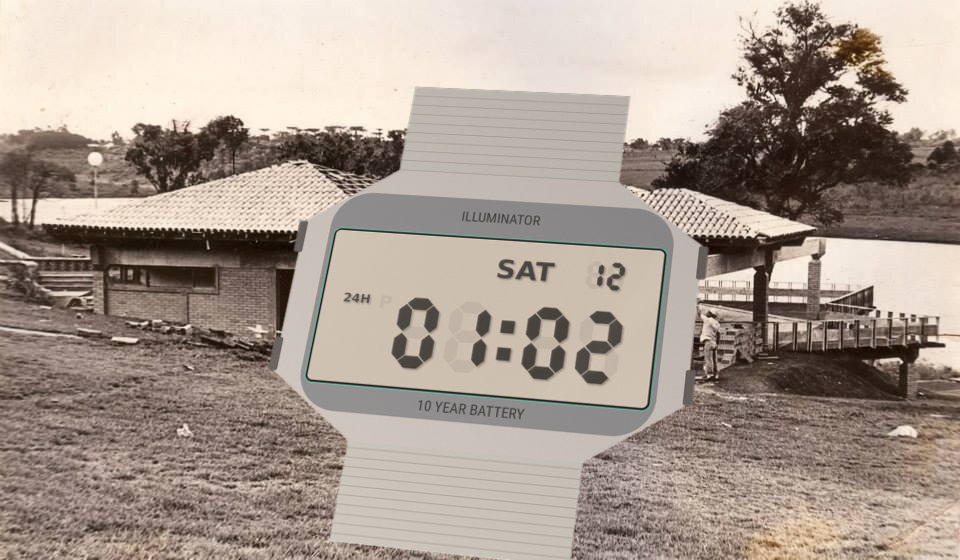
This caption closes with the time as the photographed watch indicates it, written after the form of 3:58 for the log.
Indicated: 1:02
